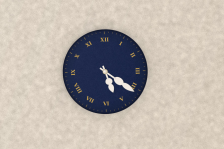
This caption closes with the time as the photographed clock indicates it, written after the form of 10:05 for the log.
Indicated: 5:21
